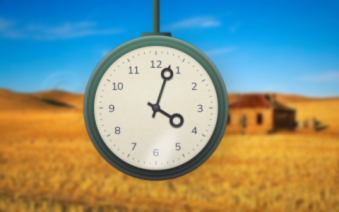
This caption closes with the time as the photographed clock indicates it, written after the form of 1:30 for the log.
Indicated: 4:03
